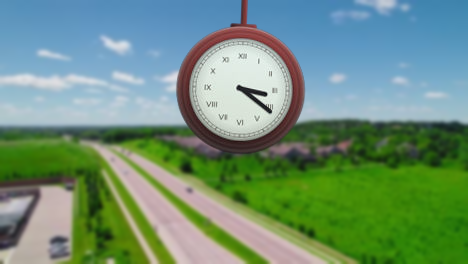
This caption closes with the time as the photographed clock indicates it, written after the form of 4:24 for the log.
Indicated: 3:21
